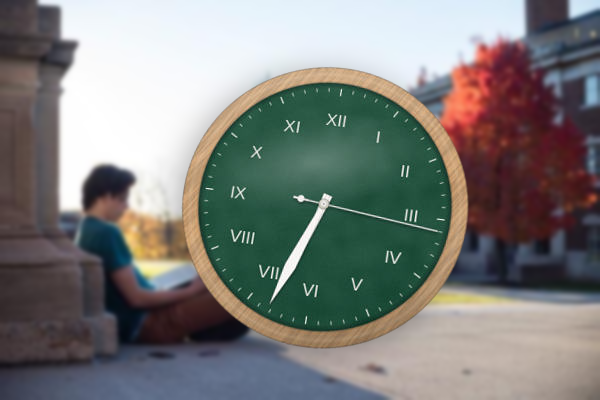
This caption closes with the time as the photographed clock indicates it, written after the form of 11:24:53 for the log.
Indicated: 6:33:16
